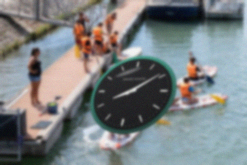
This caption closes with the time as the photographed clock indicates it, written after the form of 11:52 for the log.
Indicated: 8:09
